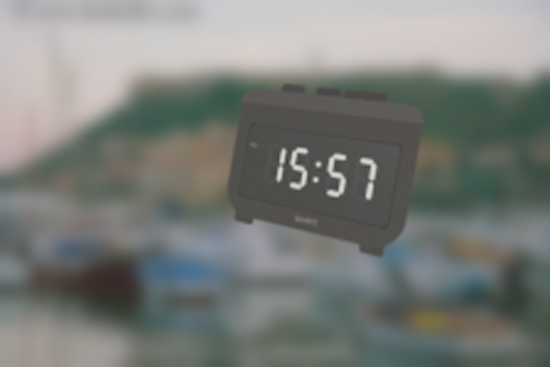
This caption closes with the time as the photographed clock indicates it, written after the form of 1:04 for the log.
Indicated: 15:57
